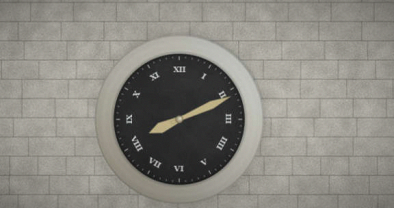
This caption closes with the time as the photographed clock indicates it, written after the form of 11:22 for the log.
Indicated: 8:11
